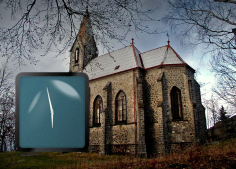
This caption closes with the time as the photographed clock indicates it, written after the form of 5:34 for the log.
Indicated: 5:58
